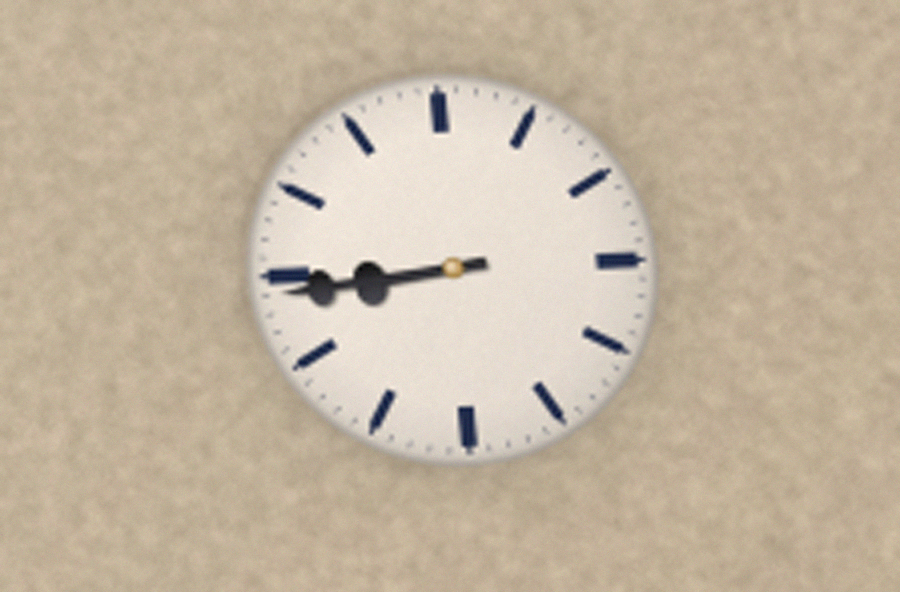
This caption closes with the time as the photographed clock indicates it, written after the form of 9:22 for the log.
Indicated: 8:44
